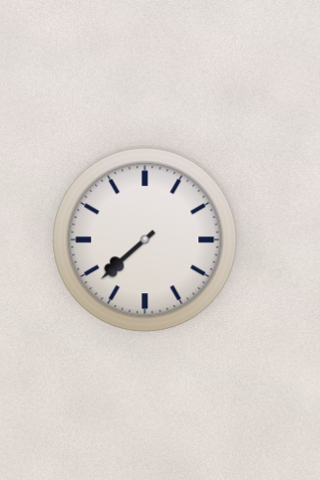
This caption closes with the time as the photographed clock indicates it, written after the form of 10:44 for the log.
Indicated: 7:38
